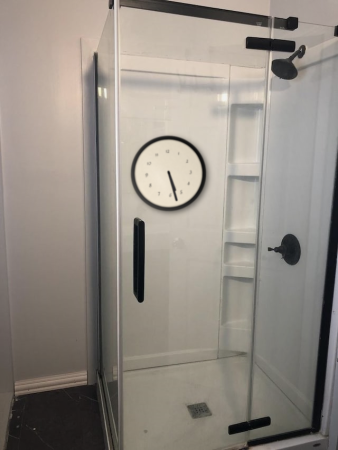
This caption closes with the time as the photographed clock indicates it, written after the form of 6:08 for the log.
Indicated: 5:28
